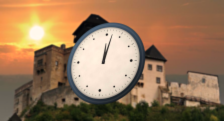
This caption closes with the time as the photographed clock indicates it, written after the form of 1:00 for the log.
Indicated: 12:02
